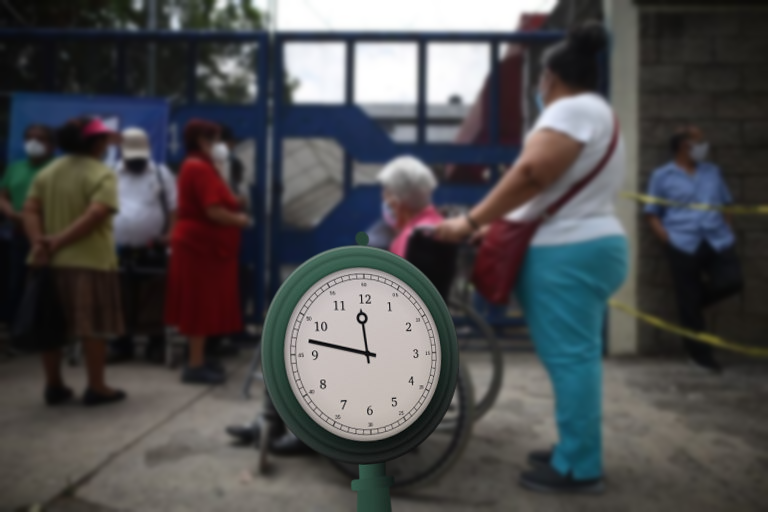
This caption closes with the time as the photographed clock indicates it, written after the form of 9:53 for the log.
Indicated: 11:47
